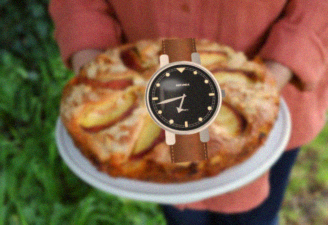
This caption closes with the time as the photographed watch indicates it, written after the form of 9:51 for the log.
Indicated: 6:43
